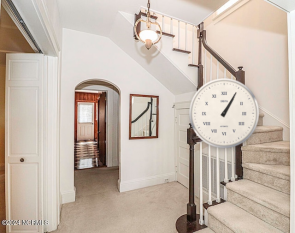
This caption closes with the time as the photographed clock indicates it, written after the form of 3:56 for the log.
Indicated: 1:05
